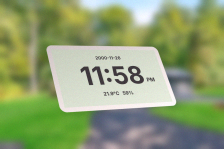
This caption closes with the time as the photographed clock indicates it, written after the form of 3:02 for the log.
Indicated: 11:58
